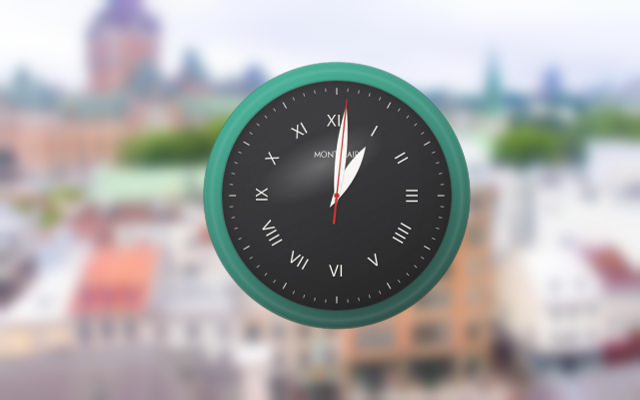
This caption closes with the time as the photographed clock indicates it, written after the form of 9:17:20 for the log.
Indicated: 1:01:01
